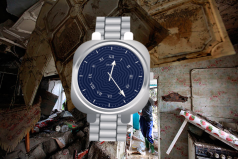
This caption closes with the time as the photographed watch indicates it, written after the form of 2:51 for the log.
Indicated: 12:24
